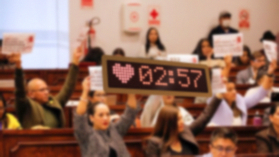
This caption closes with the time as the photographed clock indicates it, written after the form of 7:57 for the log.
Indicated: 2:57
